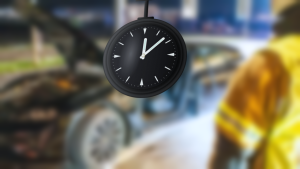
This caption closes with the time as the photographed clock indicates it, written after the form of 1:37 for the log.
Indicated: 12:08
